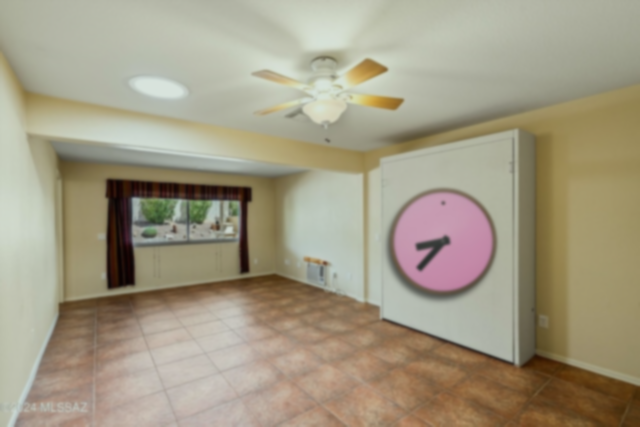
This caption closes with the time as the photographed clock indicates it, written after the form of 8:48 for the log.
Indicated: 8:37
